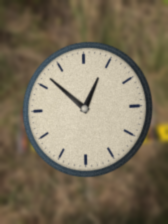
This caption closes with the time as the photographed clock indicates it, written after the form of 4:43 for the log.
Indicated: 12:52
